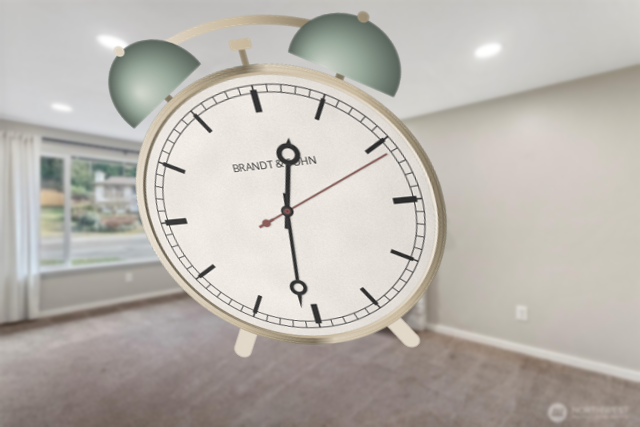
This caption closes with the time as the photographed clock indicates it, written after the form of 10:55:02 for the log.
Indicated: 12:31:11
